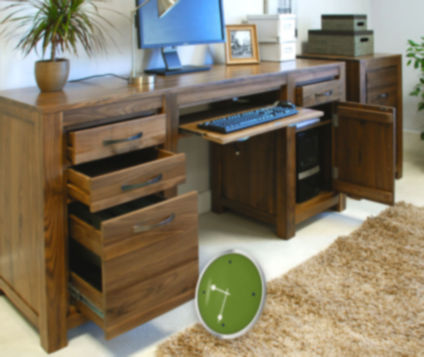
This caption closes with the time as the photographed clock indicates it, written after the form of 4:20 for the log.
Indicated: 9:32
